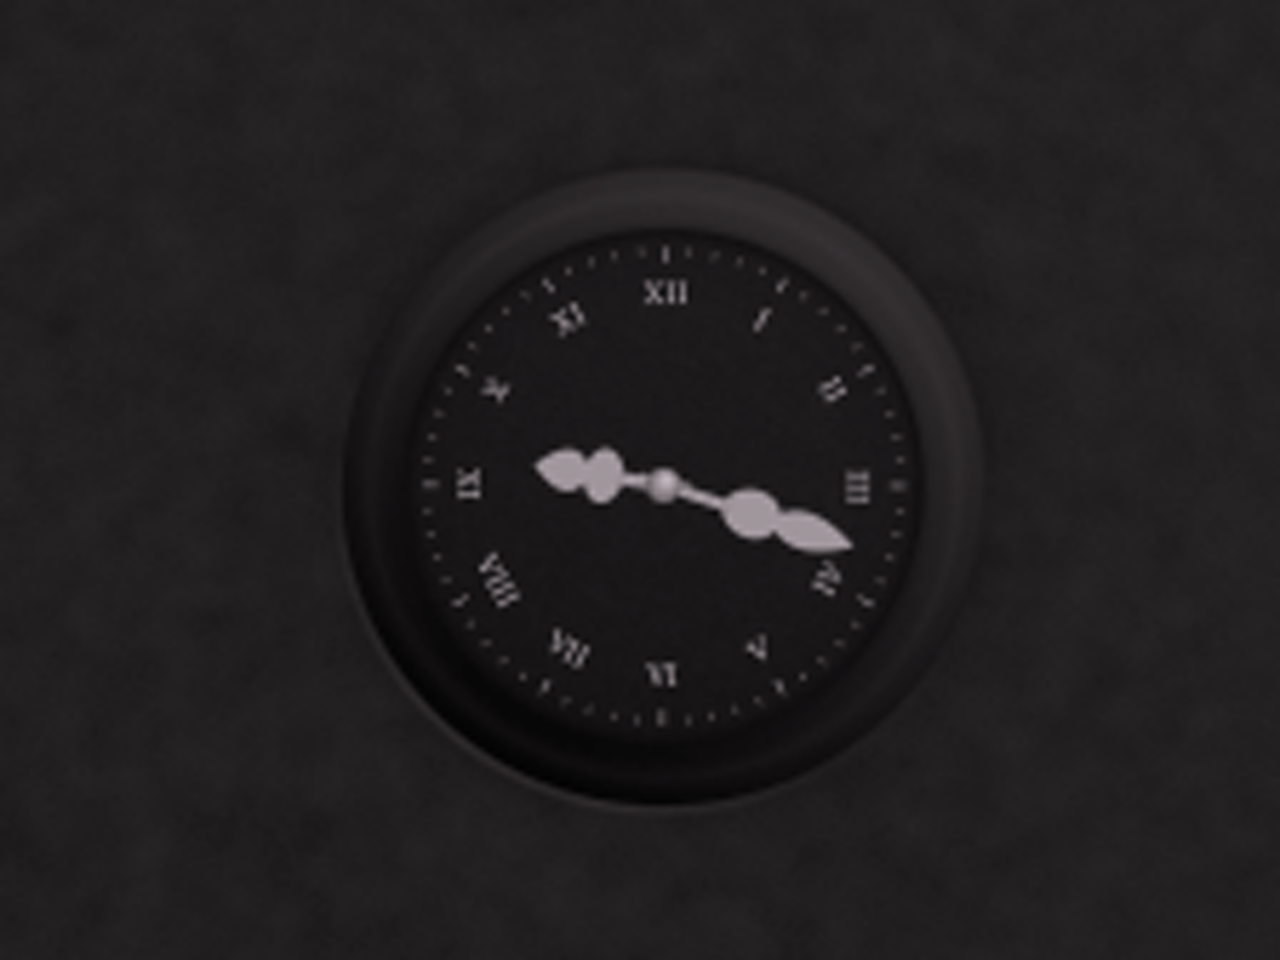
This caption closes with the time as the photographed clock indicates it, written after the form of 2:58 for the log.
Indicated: 9:18
